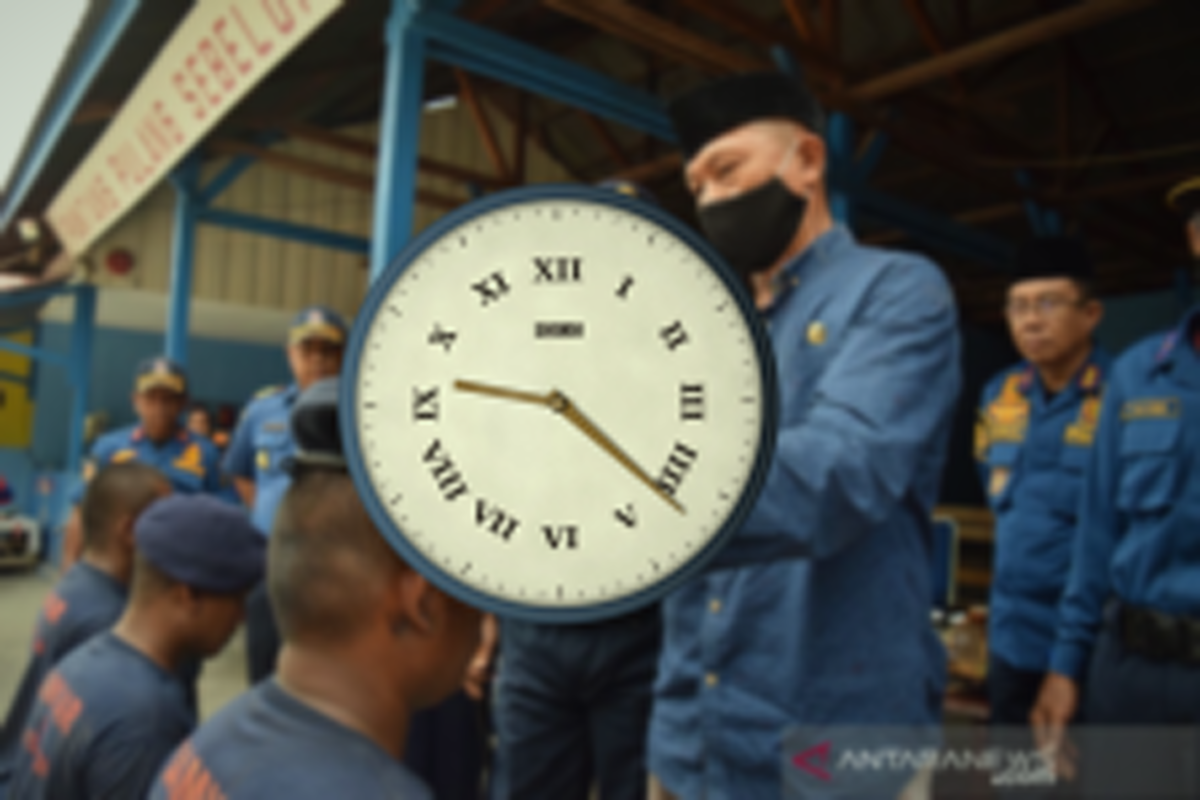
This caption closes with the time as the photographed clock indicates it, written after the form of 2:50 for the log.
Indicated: 9:22
